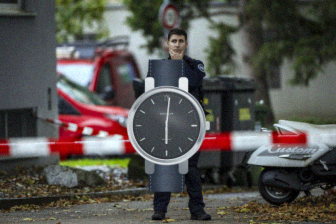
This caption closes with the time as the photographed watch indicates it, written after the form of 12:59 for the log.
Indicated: 6:01
